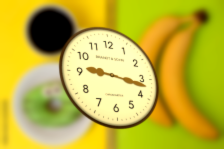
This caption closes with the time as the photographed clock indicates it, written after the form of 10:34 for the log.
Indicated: 9:17
